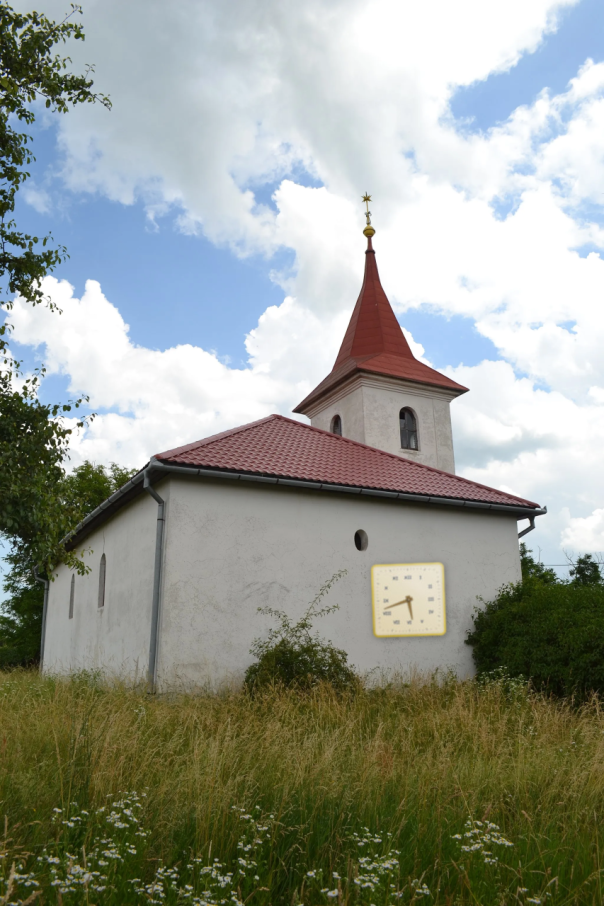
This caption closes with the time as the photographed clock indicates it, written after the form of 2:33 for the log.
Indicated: 5:42
